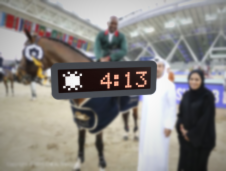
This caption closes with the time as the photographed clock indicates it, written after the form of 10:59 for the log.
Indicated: 4:13
